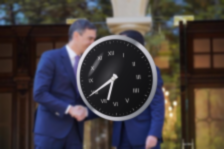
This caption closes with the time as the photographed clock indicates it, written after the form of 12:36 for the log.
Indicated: 6:40
